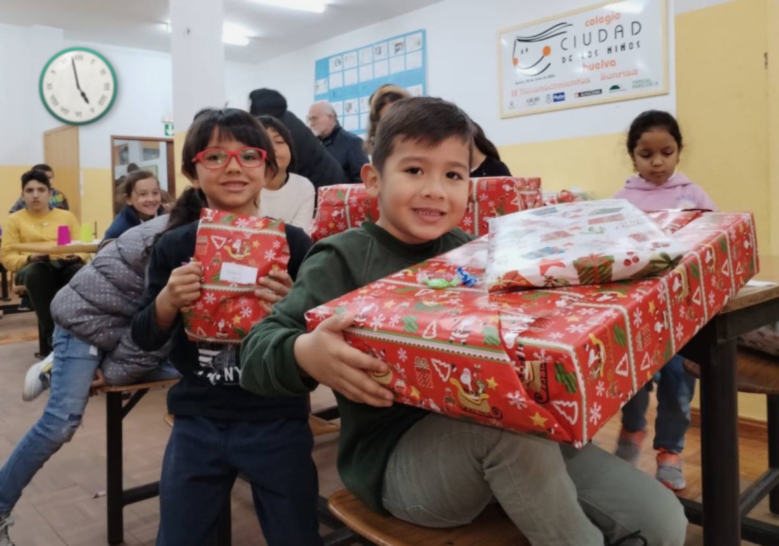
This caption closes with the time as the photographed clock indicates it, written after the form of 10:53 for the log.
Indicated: 4:58
